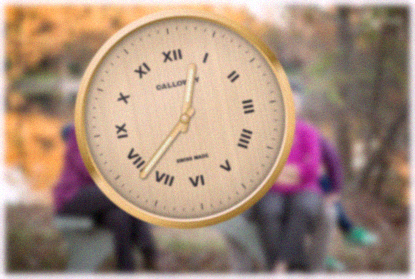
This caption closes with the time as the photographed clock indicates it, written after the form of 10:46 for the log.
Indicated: 12:38
